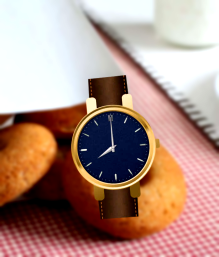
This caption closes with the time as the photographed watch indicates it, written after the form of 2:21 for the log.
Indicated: 8:00
